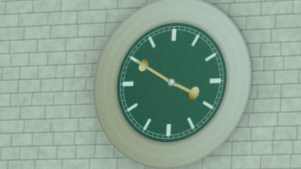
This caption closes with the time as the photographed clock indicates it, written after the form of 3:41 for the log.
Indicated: 3:50
